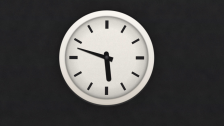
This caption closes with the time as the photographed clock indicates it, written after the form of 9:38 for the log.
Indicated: 5:48
